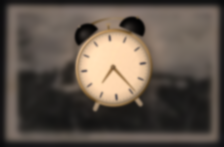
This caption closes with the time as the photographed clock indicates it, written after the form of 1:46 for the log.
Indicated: 7:24
